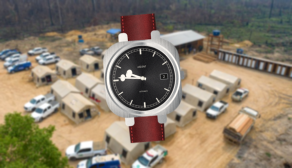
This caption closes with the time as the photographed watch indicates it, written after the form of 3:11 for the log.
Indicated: 9:46
